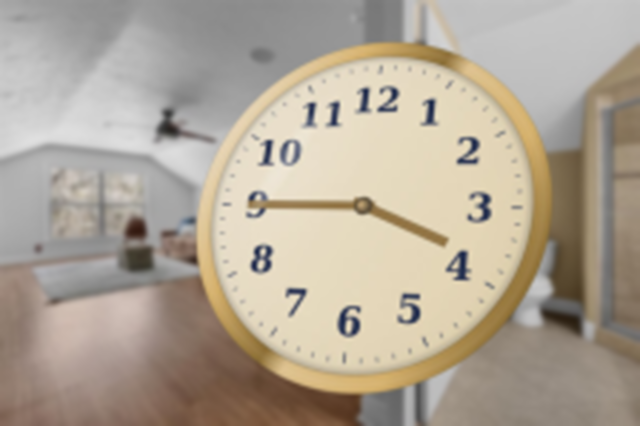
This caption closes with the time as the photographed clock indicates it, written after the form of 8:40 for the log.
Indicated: 3:45
